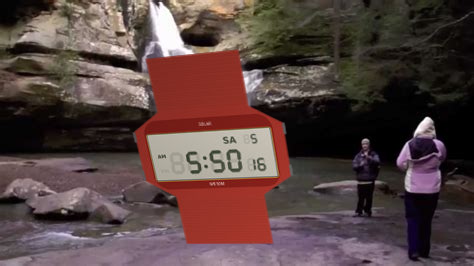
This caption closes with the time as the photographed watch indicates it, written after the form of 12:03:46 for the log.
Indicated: 5:50:16
